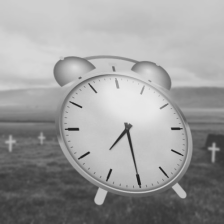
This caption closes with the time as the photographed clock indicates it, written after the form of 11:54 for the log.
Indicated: 7:30
